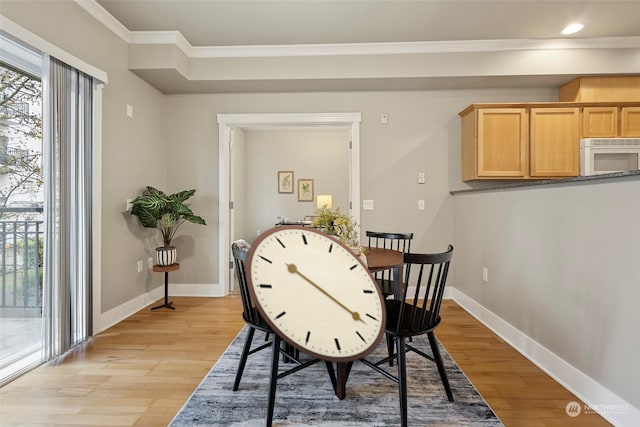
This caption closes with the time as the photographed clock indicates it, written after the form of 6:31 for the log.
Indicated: 10:22
